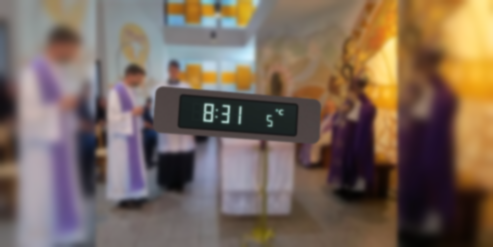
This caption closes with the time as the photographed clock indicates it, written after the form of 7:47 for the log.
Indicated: 8:31
